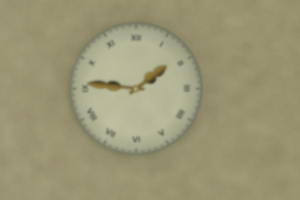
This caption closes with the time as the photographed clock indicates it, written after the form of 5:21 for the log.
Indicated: 1:46
